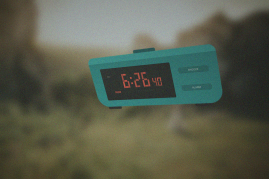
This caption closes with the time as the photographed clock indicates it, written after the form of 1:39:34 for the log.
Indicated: 6:26:40
